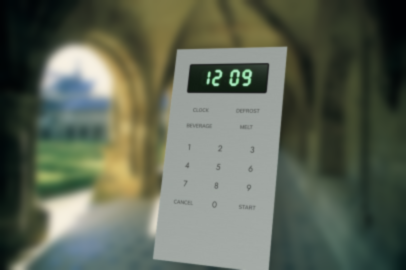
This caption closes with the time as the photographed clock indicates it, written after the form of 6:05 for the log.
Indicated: 12:09
